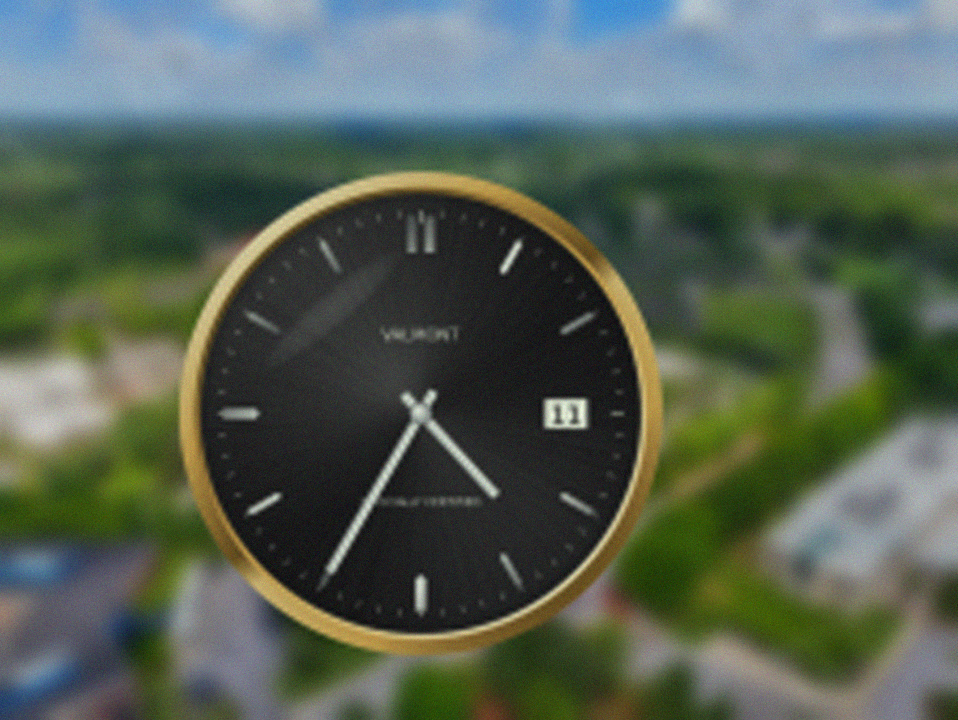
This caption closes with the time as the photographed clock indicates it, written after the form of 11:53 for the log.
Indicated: 4:35
